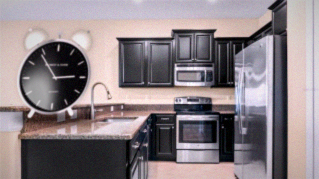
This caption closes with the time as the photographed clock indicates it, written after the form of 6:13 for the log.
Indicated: 2:54
